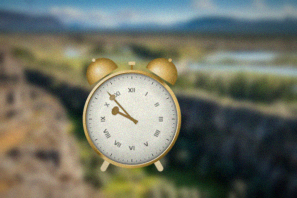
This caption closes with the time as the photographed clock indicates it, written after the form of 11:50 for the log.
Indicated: 9:53
